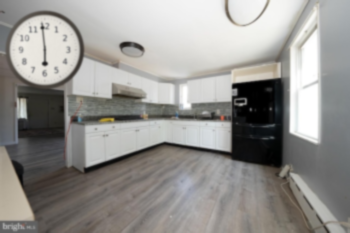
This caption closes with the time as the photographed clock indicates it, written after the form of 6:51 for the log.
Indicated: 5:59
